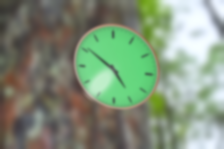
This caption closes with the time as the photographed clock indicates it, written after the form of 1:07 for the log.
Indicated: 4:51
